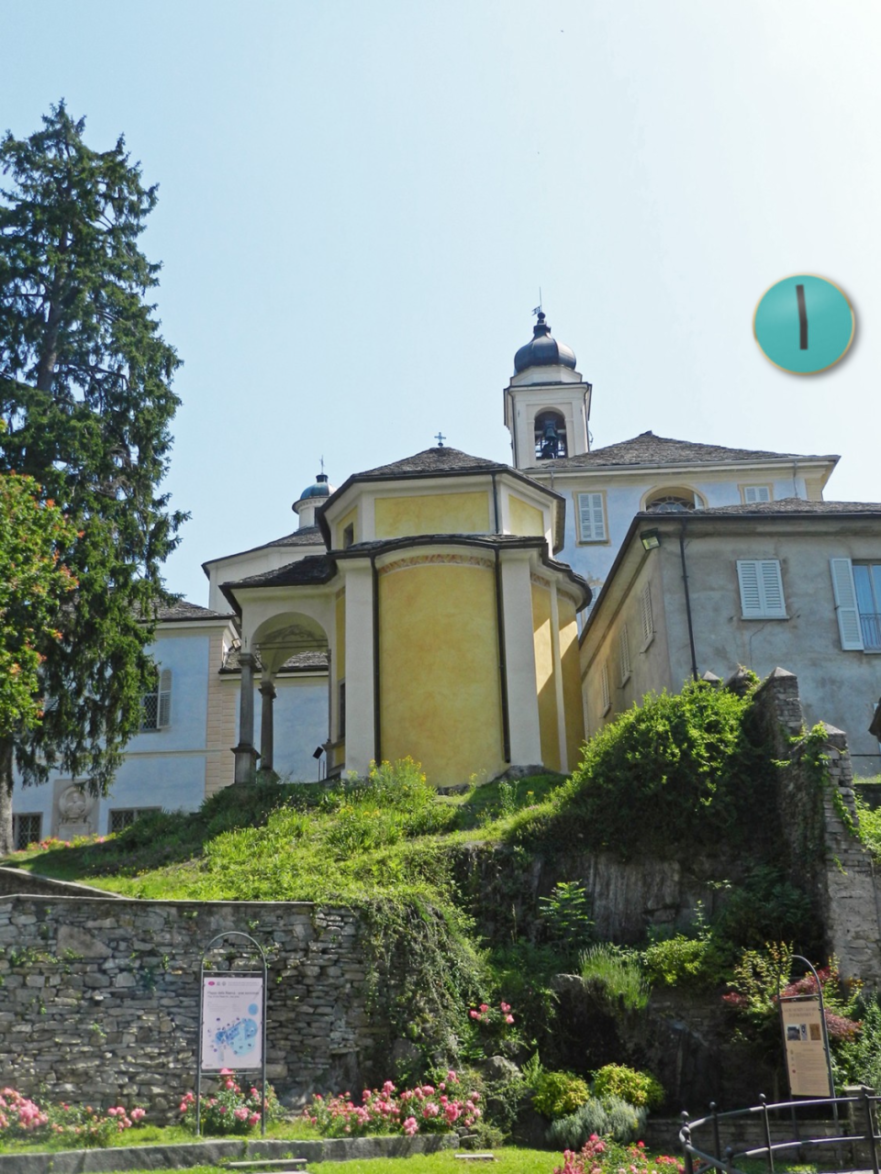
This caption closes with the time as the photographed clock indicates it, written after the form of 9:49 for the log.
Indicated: 5:59
